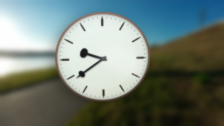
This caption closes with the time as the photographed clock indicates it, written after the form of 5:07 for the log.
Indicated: 9:39
